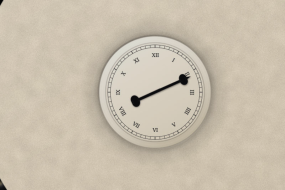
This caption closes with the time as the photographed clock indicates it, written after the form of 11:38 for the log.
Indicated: 8:11
